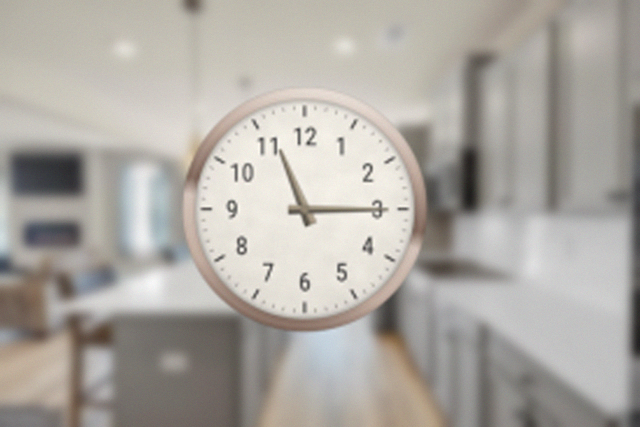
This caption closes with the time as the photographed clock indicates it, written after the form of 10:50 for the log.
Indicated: 11:15
